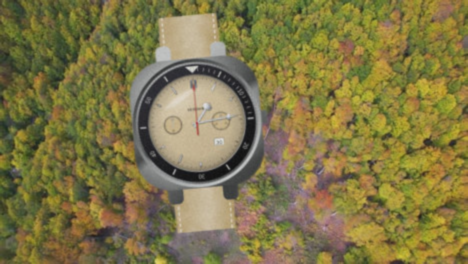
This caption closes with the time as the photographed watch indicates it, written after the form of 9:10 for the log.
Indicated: 1:14
